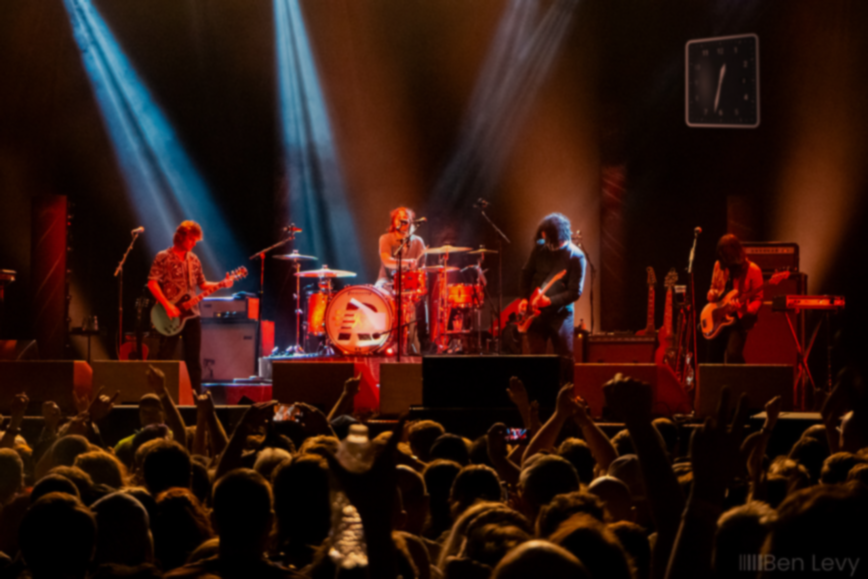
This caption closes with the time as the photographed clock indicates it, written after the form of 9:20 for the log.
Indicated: 12:32
